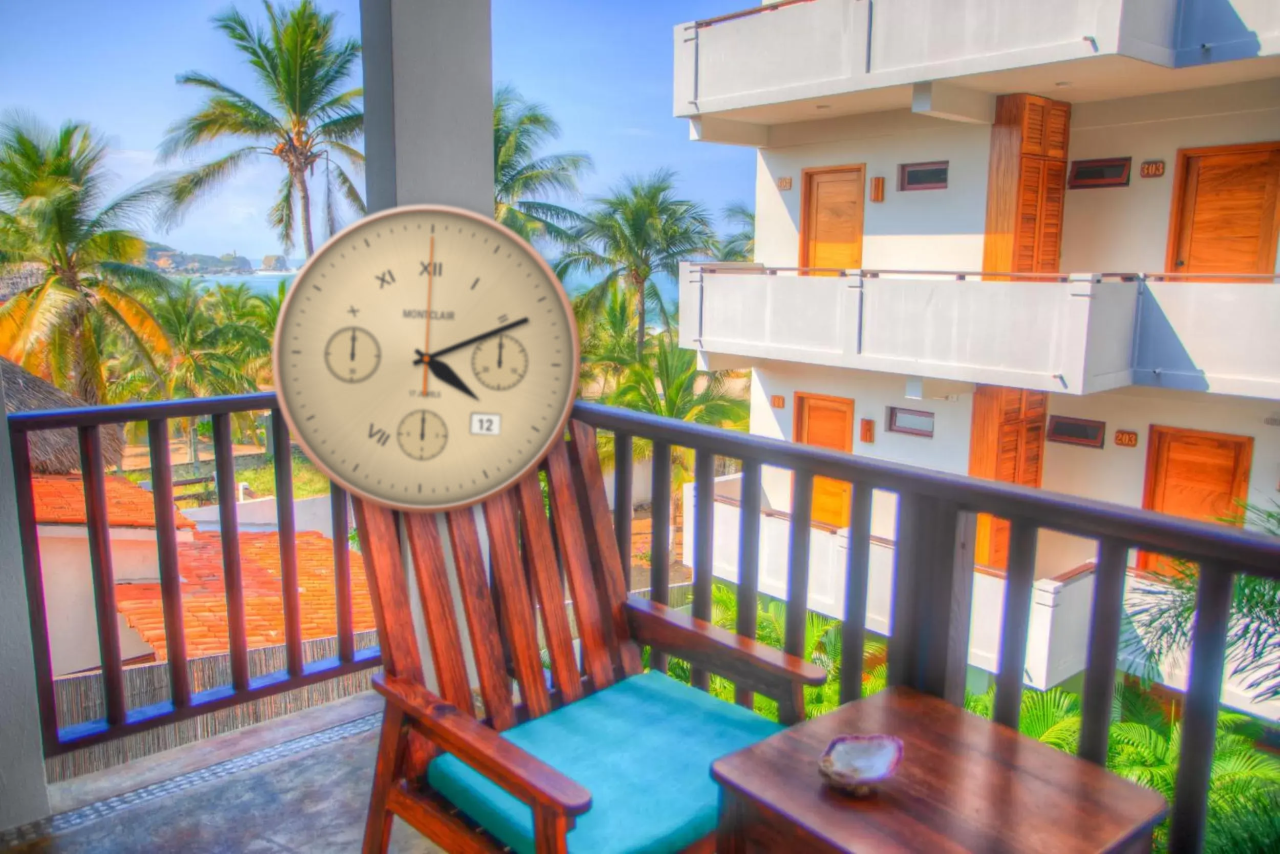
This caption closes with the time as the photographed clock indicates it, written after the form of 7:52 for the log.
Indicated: 4:11
